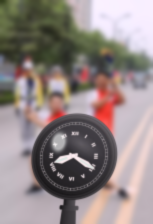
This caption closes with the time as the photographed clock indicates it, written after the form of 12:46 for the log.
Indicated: 8:20
